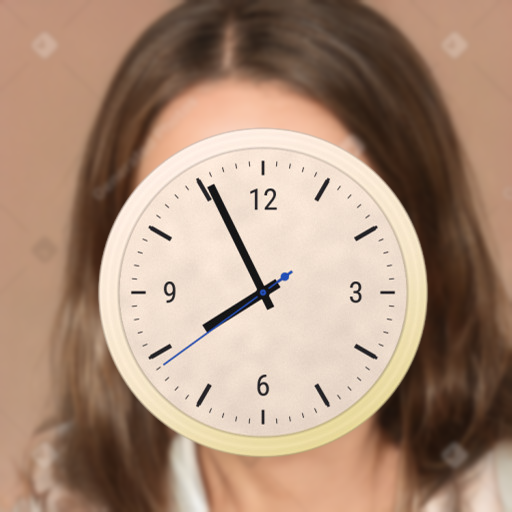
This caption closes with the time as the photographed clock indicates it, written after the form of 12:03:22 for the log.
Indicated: 7:55:39
